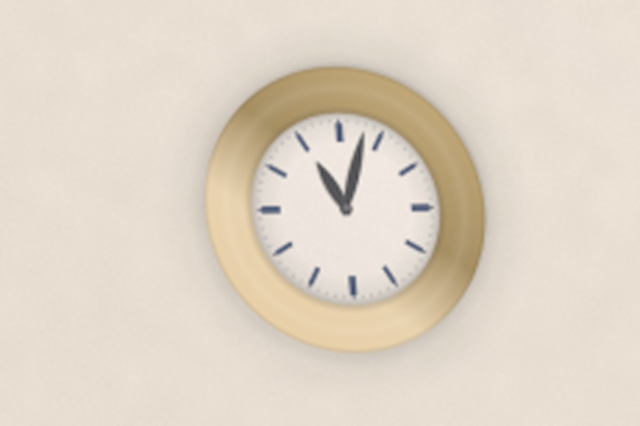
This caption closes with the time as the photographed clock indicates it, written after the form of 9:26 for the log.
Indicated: 11:03
